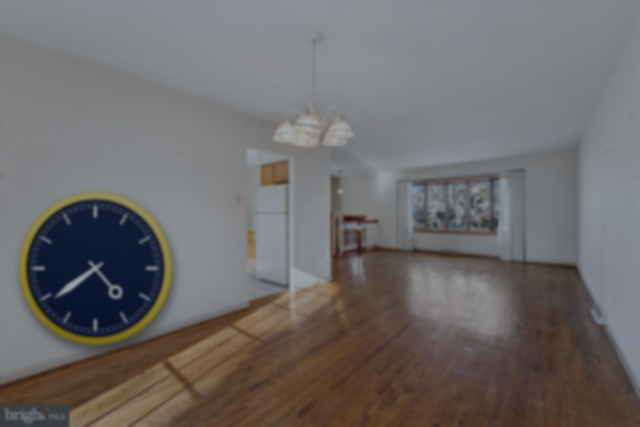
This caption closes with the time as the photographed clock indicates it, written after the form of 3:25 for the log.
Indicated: 4:39
